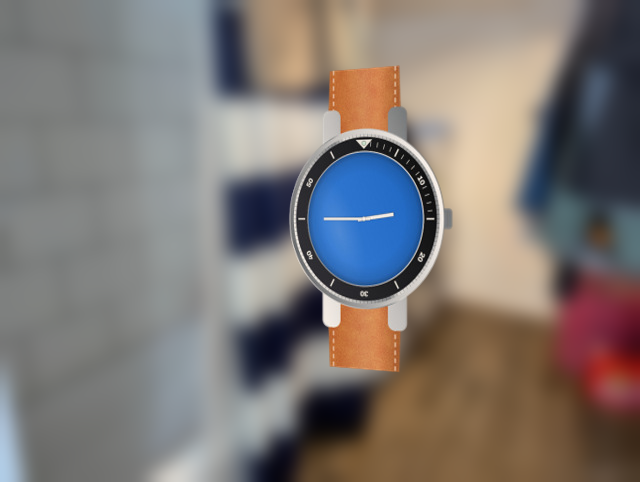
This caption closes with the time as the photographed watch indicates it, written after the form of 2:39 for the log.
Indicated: 2:45
